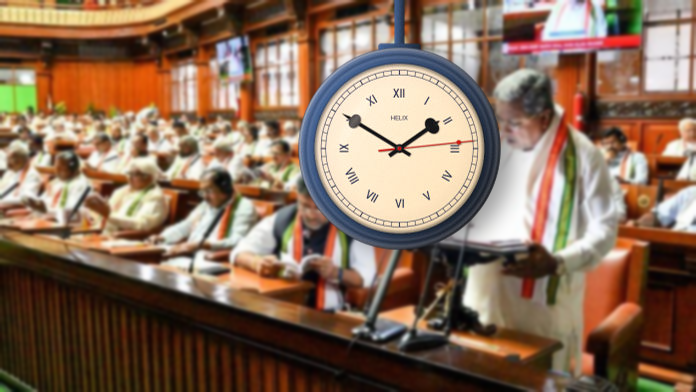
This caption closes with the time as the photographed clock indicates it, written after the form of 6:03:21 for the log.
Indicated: 1:50:14
